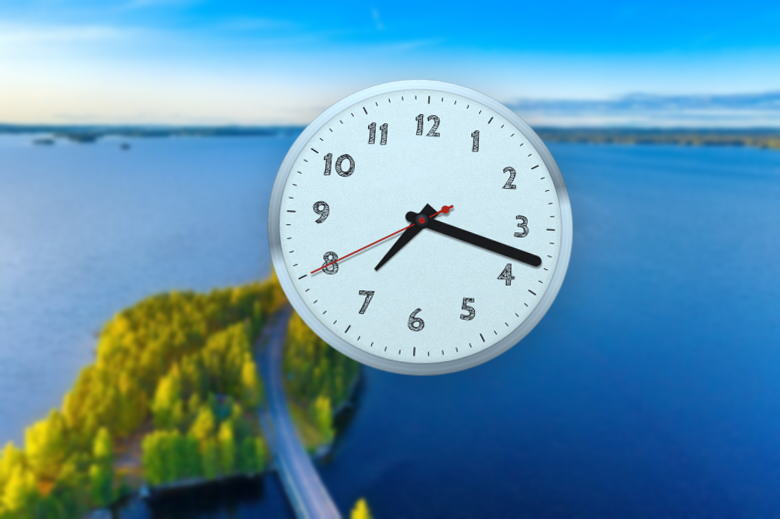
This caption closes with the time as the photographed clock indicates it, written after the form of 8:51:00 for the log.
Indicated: 7:17:40
